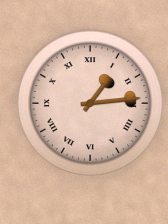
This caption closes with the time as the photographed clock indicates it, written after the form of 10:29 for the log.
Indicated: 1:14
